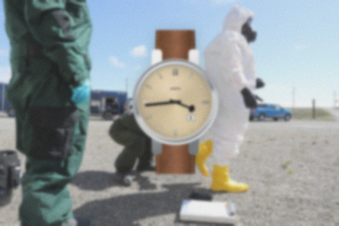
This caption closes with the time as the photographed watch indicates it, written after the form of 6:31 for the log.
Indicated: 3:44
